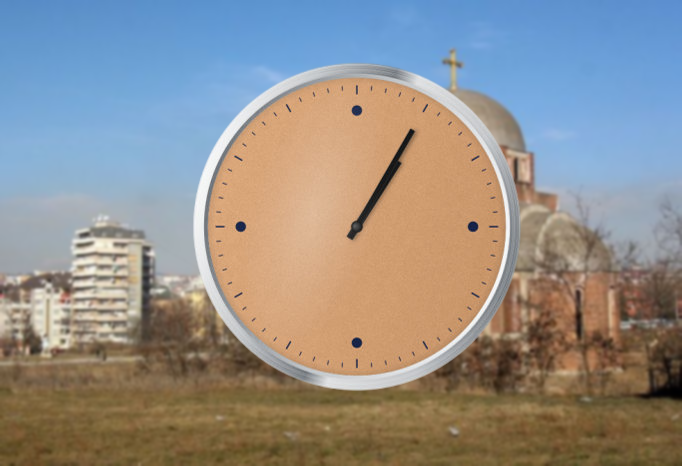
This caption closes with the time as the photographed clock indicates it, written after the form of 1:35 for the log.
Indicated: 1:05
